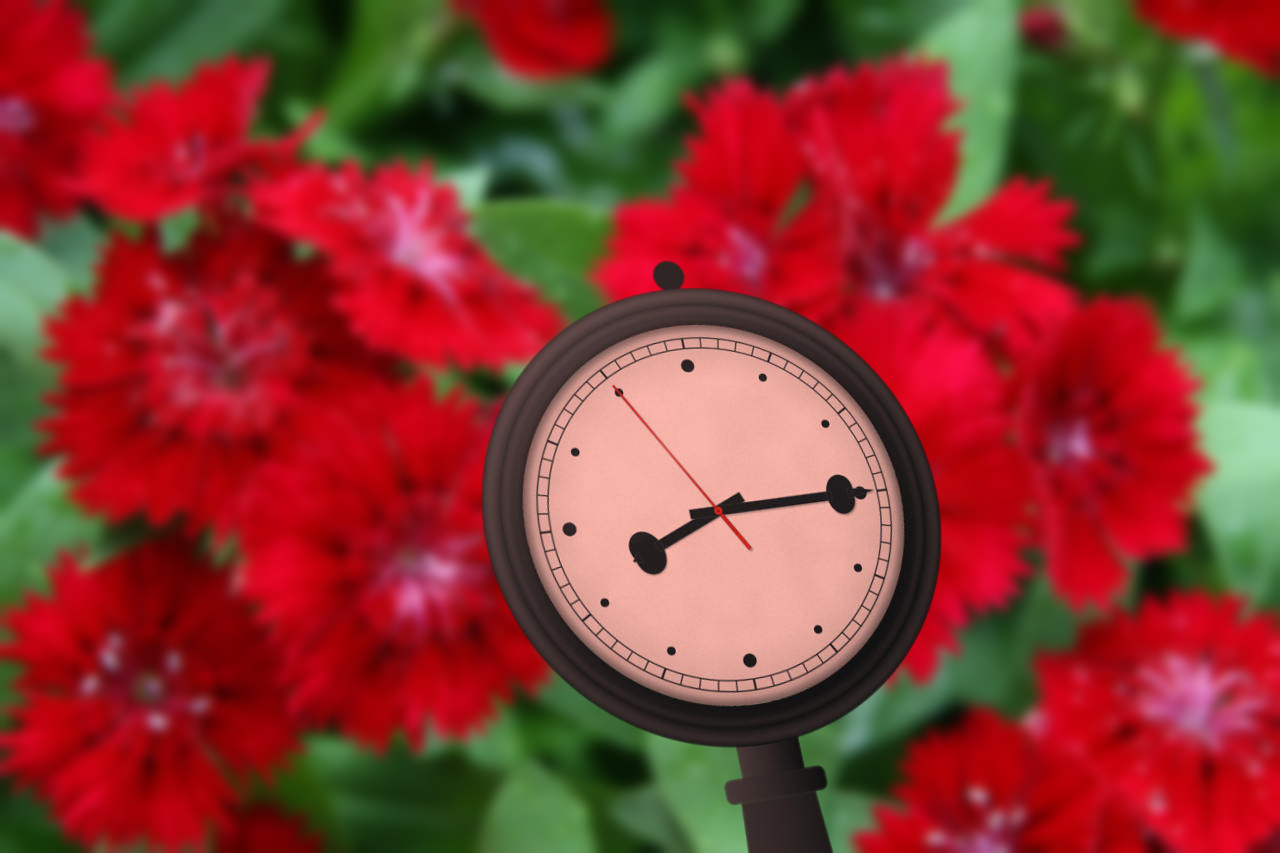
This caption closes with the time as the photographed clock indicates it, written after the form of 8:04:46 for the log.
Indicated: 8:14:55
